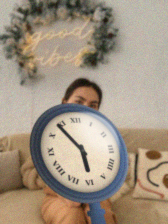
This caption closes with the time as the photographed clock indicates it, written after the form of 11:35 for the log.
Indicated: 5:54
